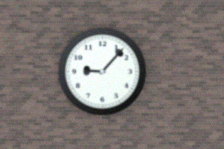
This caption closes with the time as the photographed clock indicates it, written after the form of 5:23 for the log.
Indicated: 9:07
